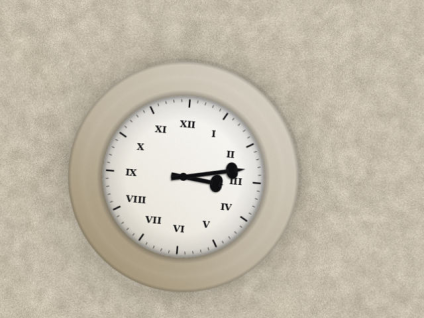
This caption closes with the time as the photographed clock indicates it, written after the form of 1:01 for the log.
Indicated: 3:13
